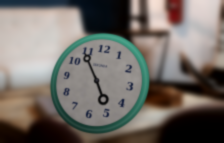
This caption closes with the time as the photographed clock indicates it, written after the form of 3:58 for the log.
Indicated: 4:54
